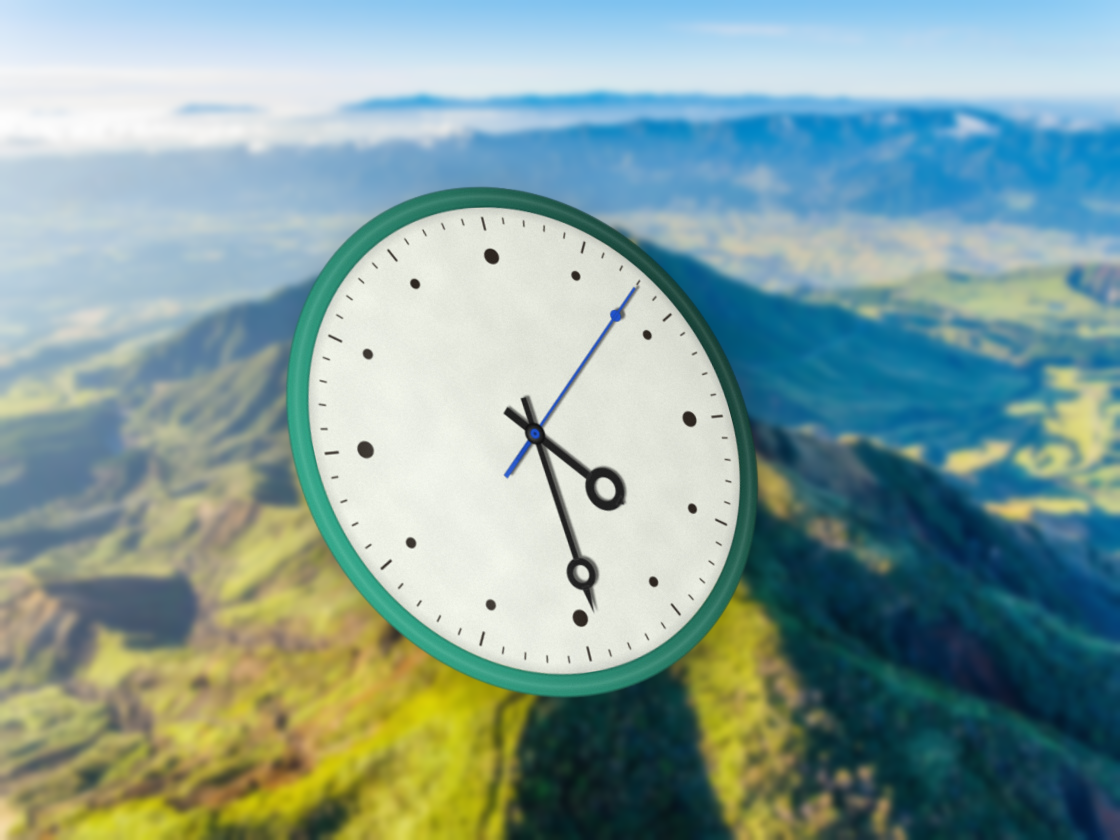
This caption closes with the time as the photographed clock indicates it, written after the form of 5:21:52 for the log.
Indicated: 4:29:08
